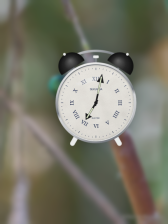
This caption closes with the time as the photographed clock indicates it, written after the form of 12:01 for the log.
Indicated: 7:02
